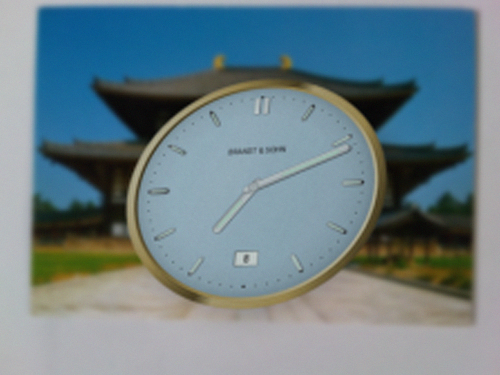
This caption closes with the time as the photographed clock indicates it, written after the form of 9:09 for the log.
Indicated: 7:11
